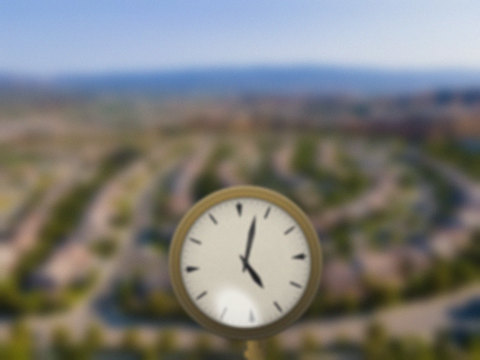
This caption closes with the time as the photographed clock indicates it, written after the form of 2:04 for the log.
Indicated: 5:03
